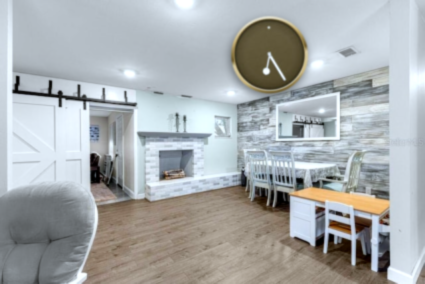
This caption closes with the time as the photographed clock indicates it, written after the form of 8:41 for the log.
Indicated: 6:25
